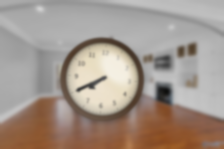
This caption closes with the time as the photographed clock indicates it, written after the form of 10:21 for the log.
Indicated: 7:40
